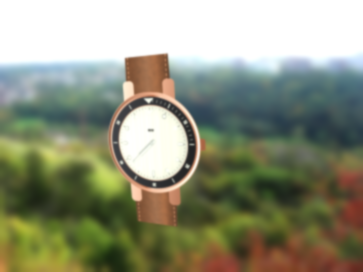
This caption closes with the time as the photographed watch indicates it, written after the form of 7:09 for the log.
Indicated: 7:38
